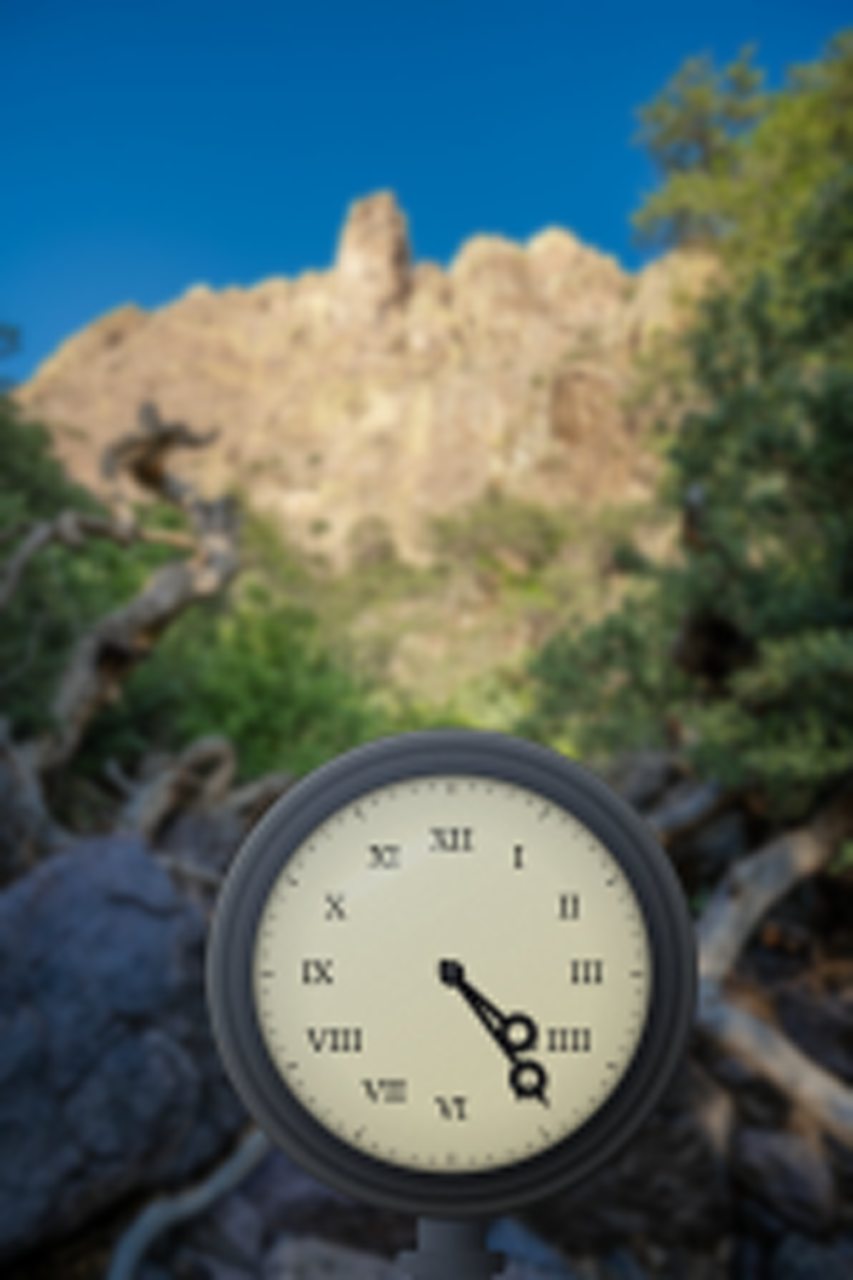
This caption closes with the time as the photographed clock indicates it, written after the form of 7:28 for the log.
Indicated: 4:24
